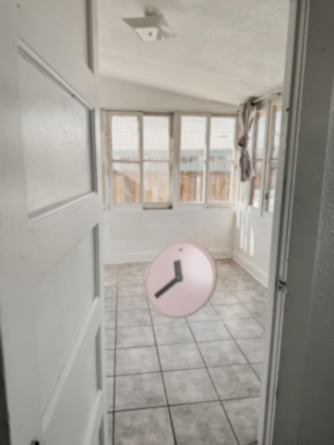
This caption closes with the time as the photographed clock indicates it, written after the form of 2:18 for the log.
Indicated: 11:39
